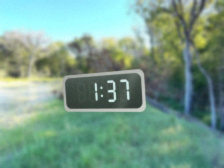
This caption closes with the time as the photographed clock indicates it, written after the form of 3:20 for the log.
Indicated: 1:37
